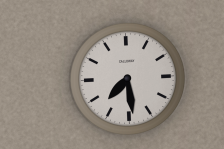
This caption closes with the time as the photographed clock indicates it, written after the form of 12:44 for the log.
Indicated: 7:29
